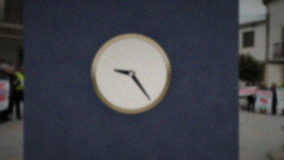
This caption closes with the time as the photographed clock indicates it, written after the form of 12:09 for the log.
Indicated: 9:24
